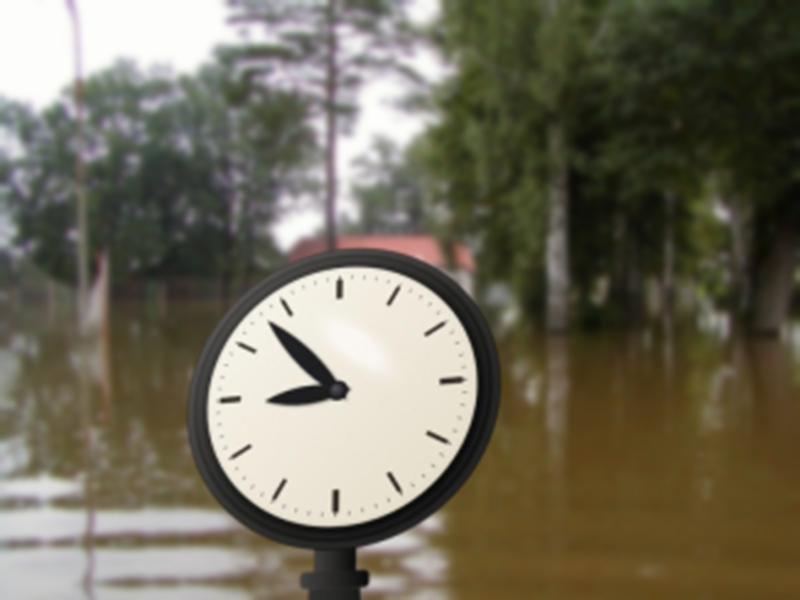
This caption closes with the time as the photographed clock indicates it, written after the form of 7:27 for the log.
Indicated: 8:53
